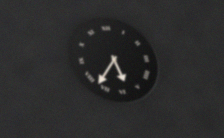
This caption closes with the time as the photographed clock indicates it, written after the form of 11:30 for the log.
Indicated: 5:37
